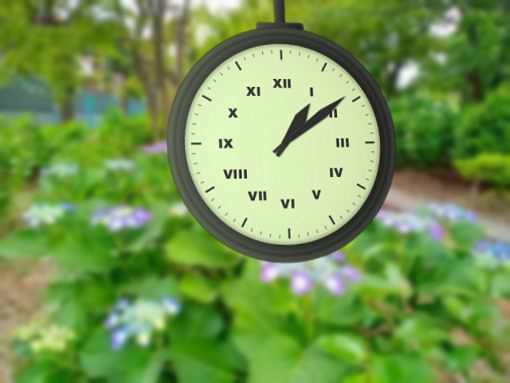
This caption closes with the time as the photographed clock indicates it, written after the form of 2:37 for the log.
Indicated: 1:09
